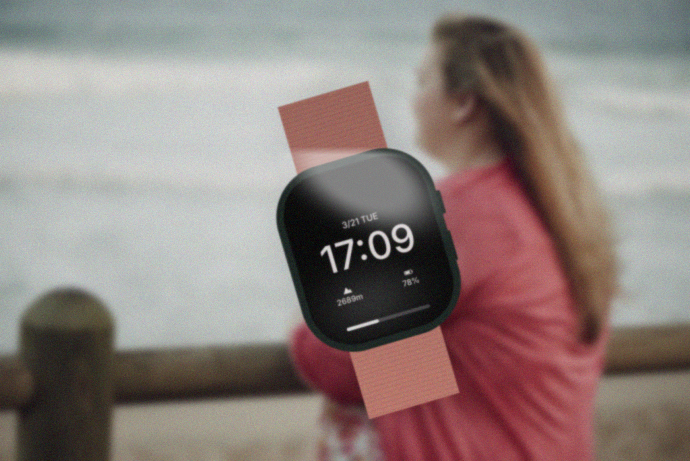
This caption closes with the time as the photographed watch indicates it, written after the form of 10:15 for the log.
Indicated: 17:09
